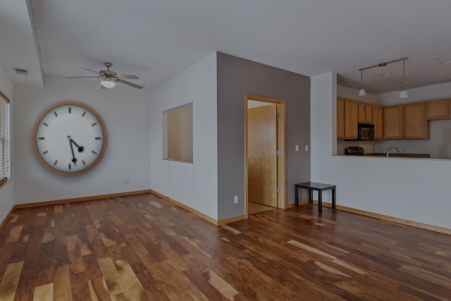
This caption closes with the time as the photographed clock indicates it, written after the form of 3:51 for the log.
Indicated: 4:28
